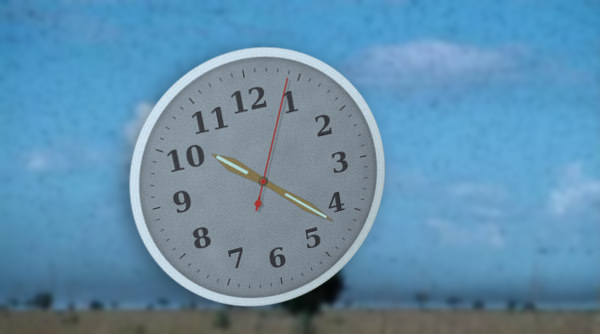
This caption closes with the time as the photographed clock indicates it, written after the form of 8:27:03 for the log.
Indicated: 10:22:04
